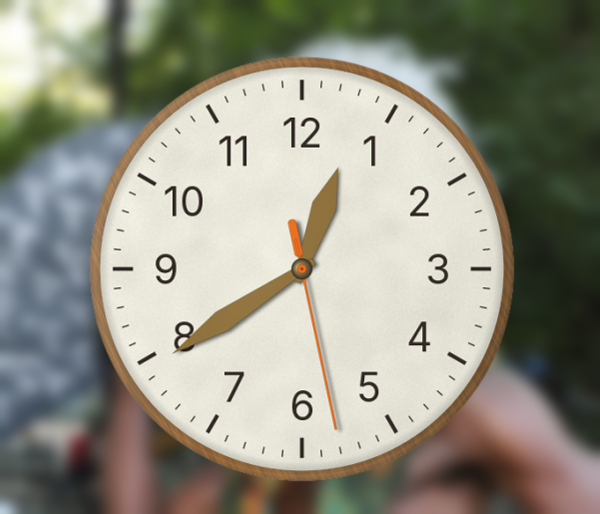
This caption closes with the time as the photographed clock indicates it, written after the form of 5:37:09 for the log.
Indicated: 12:39:28
